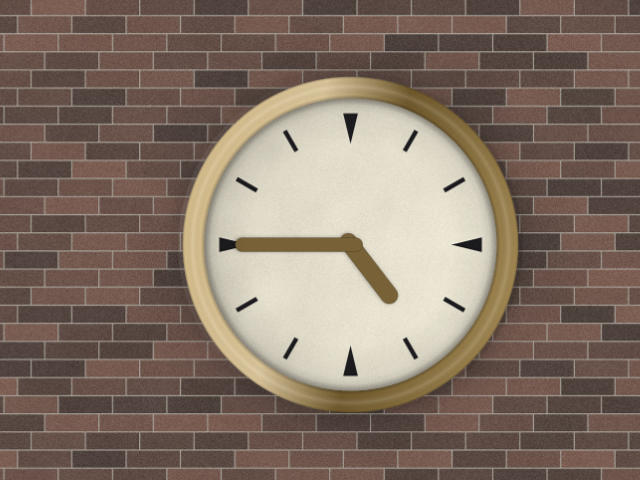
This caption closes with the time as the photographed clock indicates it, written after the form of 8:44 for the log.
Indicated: 4:45
